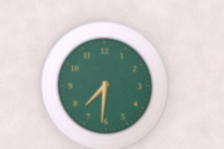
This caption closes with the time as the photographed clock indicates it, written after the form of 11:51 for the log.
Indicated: 7:31
